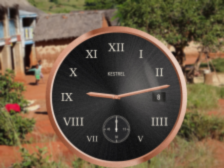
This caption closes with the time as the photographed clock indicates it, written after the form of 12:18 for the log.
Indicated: 9:13
